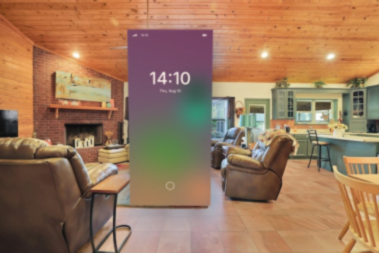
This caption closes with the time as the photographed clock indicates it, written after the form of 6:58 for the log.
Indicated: 14:10
